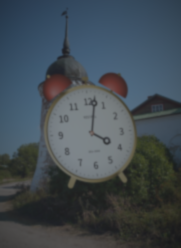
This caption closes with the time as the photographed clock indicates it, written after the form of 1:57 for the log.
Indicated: 4:02
